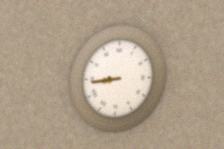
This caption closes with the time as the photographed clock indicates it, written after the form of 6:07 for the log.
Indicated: 8:44
